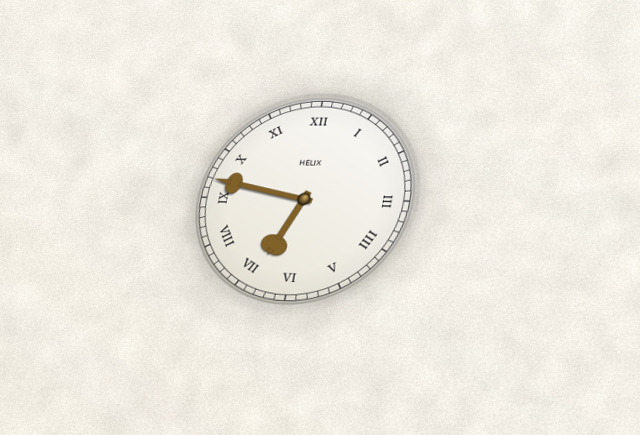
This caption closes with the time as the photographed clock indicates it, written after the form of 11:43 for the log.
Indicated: 6:47
